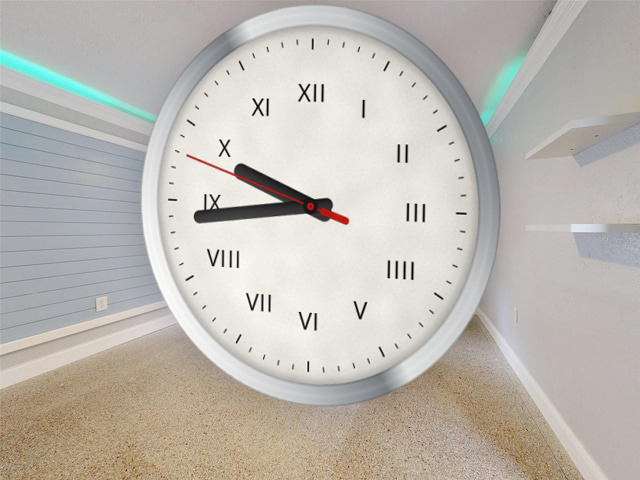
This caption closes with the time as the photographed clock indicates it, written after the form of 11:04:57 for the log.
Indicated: 9:43:48
